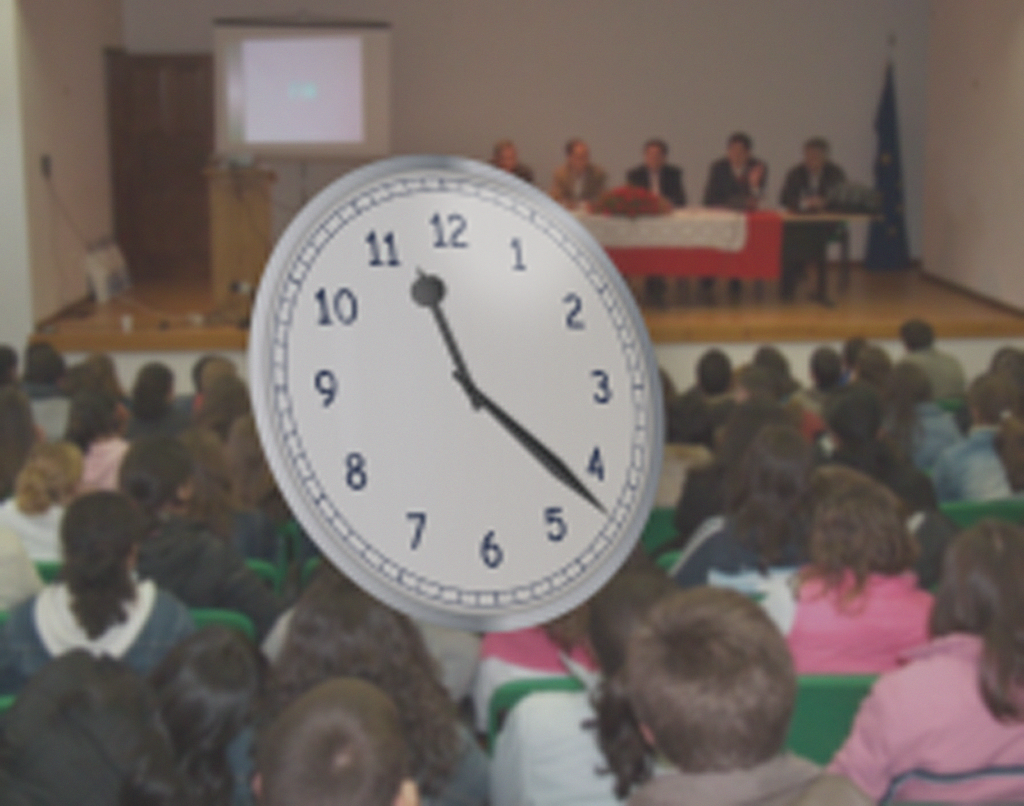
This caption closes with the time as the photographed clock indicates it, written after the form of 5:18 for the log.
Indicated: 11:22
